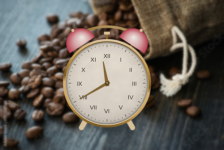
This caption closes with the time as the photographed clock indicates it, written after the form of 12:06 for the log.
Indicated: 11:40
